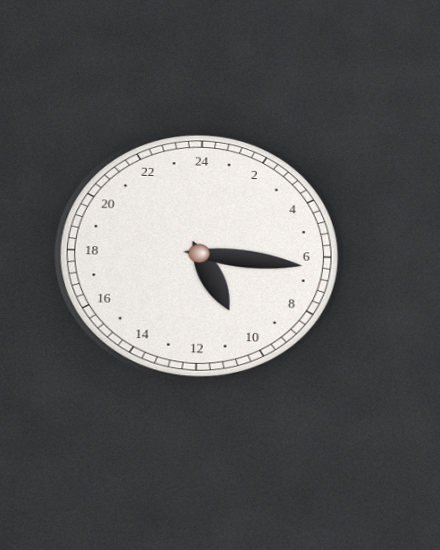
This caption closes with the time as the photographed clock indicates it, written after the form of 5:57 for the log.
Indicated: 10:16
